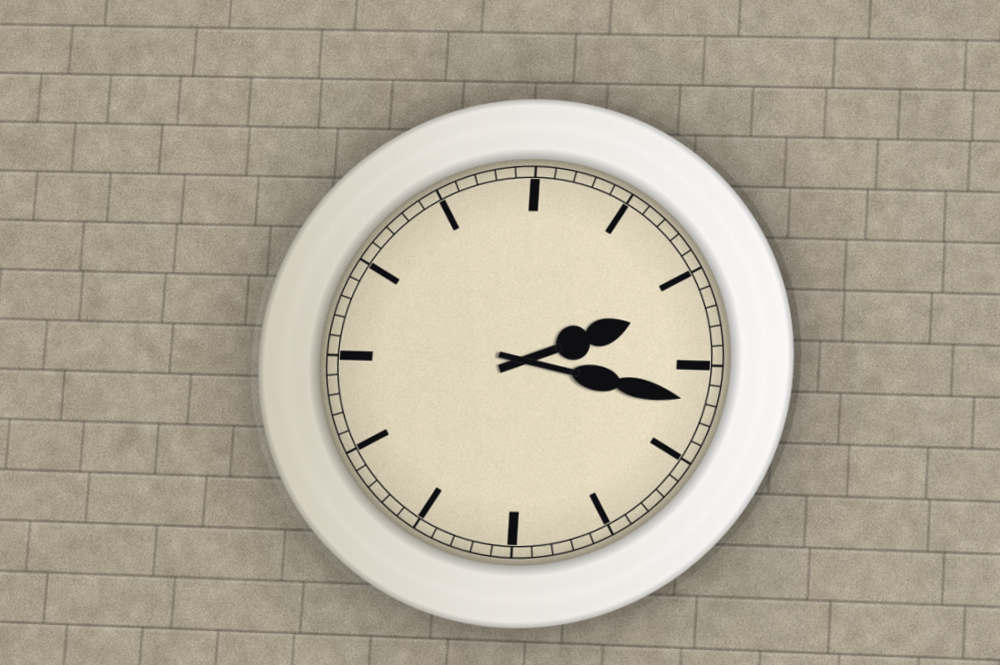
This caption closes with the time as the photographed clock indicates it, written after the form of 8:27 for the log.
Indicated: 2:17
